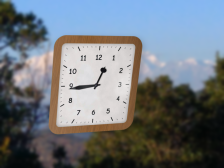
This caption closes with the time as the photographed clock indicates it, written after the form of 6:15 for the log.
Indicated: 12:44
